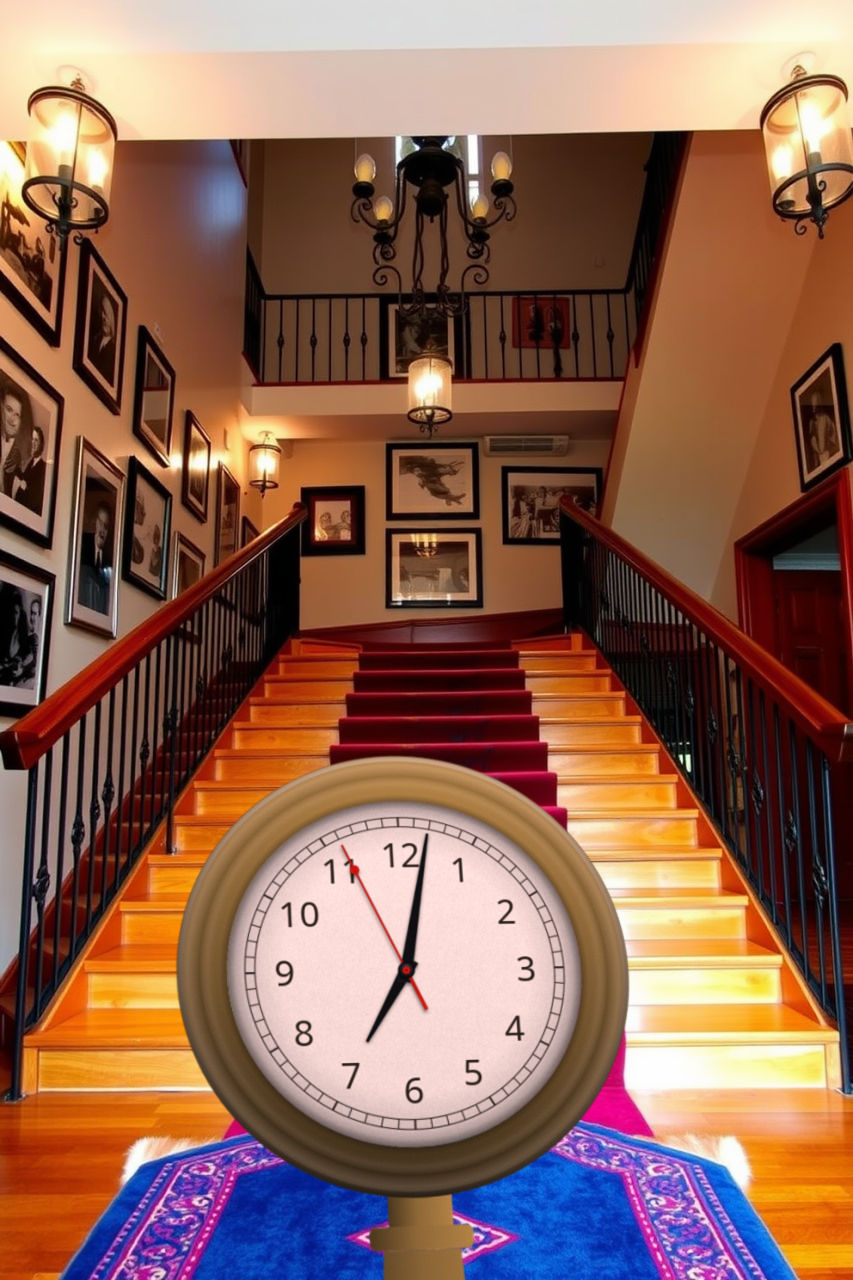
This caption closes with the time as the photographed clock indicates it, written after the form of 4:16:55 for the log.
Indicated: 7:01:56
